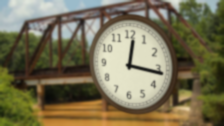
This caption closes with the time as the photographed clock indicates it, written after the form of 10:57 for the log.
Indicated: 12:16
